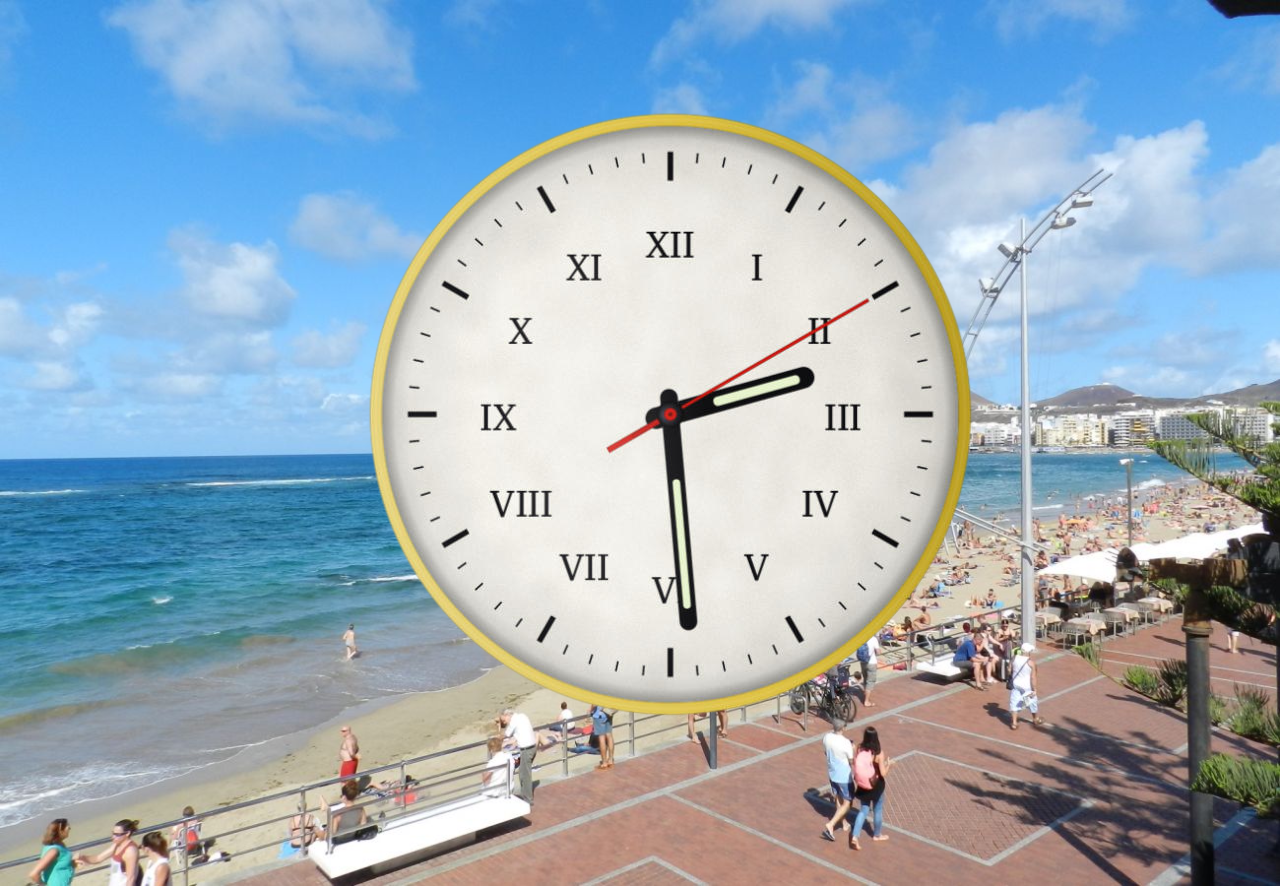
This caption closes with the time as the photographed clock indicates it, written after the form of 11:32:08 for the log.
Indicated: 2:29:10
